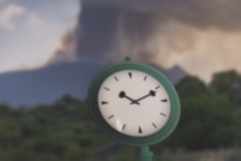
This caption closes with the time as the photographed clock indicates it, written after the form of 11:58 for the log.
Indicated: 10:11
